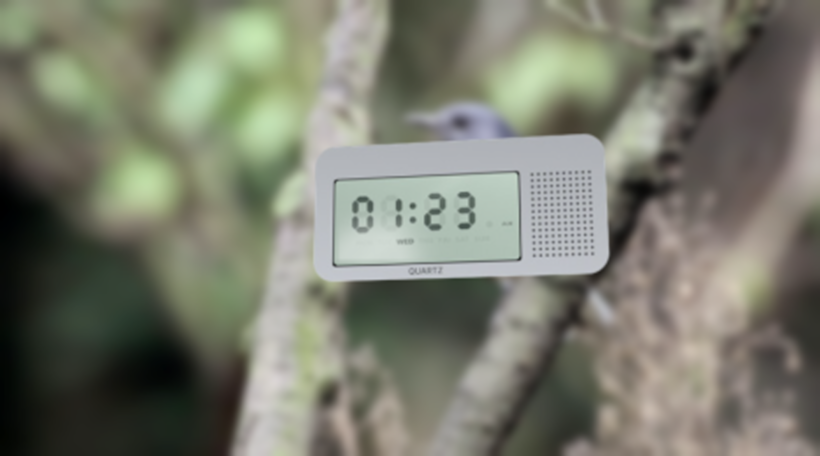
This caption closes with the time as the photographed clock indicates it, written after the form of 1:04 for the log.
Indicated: 1:23
